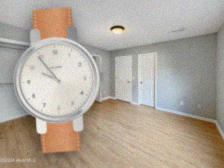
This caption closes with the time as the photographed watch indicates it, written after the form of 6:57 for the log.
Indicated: 9:54
